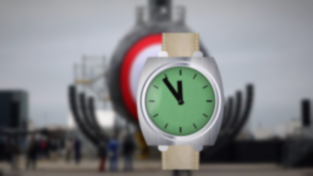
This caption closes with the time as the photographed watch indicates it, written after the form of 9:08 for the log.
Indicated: 11:54
